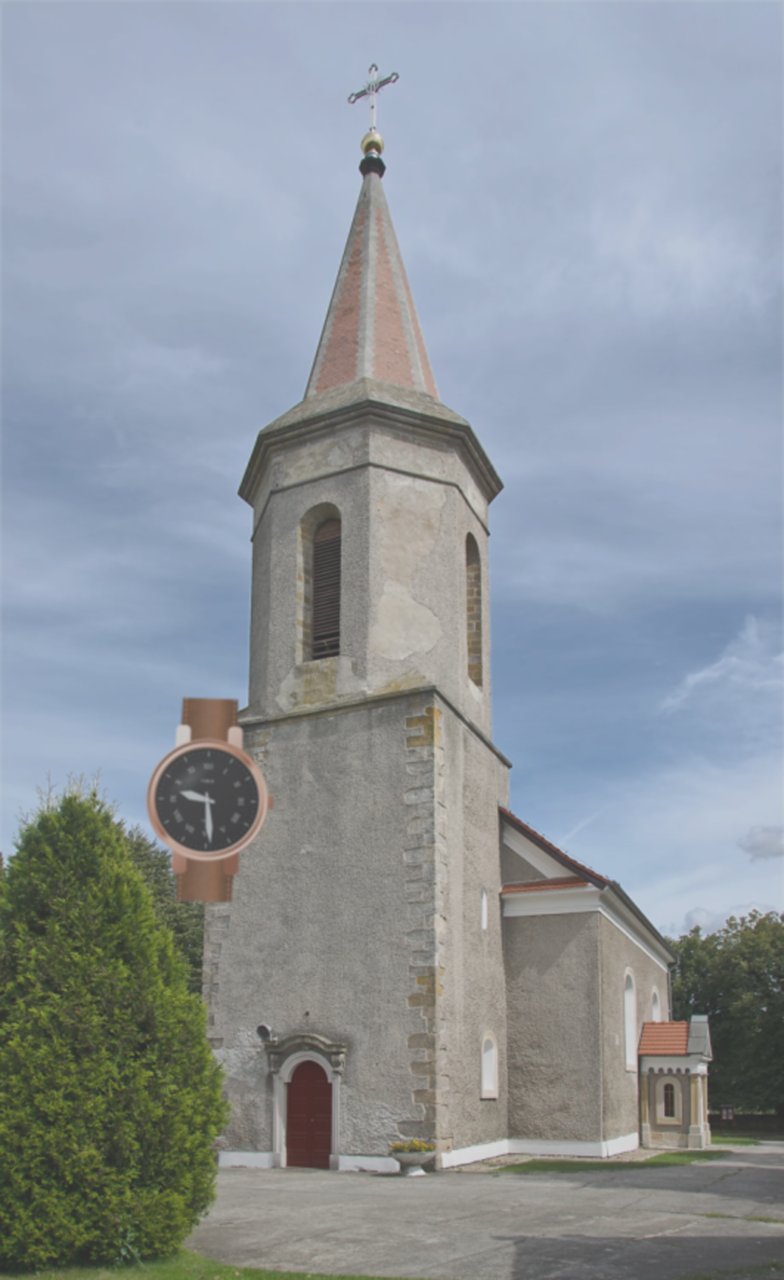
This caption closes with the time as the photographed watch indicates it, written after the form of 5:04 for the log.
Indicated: 9:29
